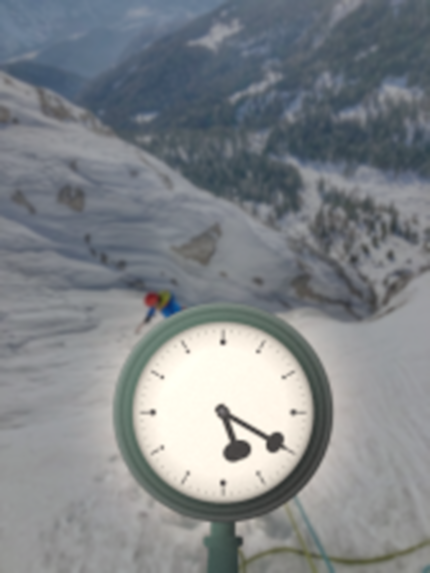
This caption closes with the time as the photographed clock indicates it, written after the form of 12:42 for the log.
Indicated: 5:20
